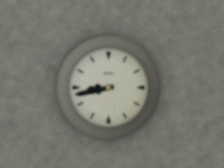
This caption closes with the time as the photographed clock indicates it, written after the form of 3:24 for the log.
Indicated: 8:43
